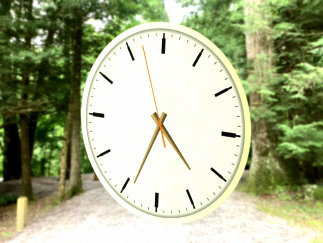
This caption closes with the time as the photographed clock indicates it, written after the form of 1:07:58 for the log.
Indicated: 4:33:57
